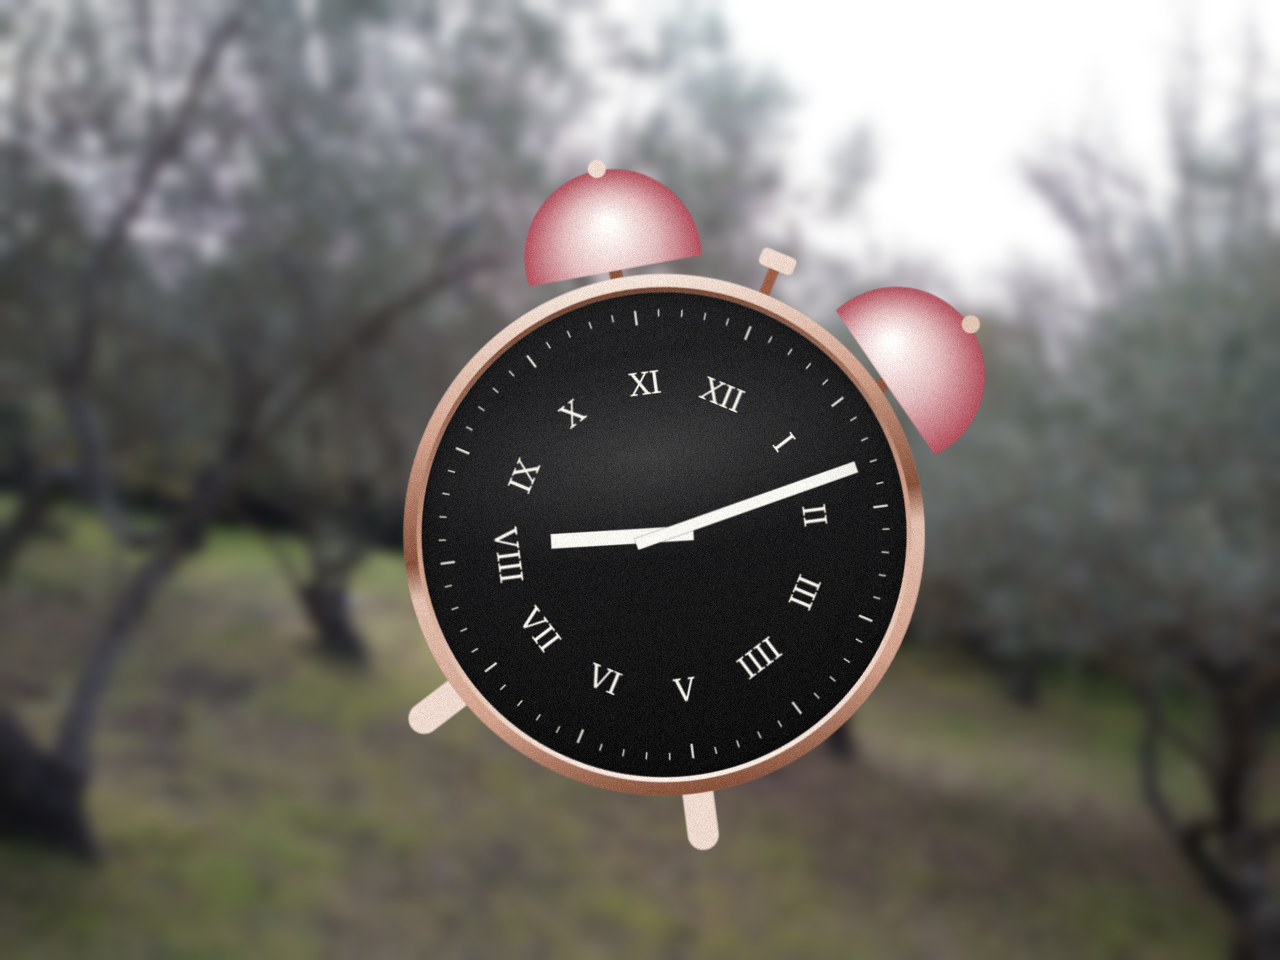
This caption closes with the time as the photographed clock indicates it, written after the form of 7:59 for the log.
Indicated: 8:08
